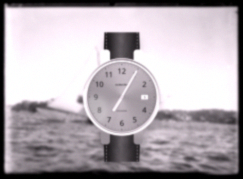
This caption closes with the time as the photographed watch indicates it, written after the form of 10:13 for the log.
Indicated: 7:05
